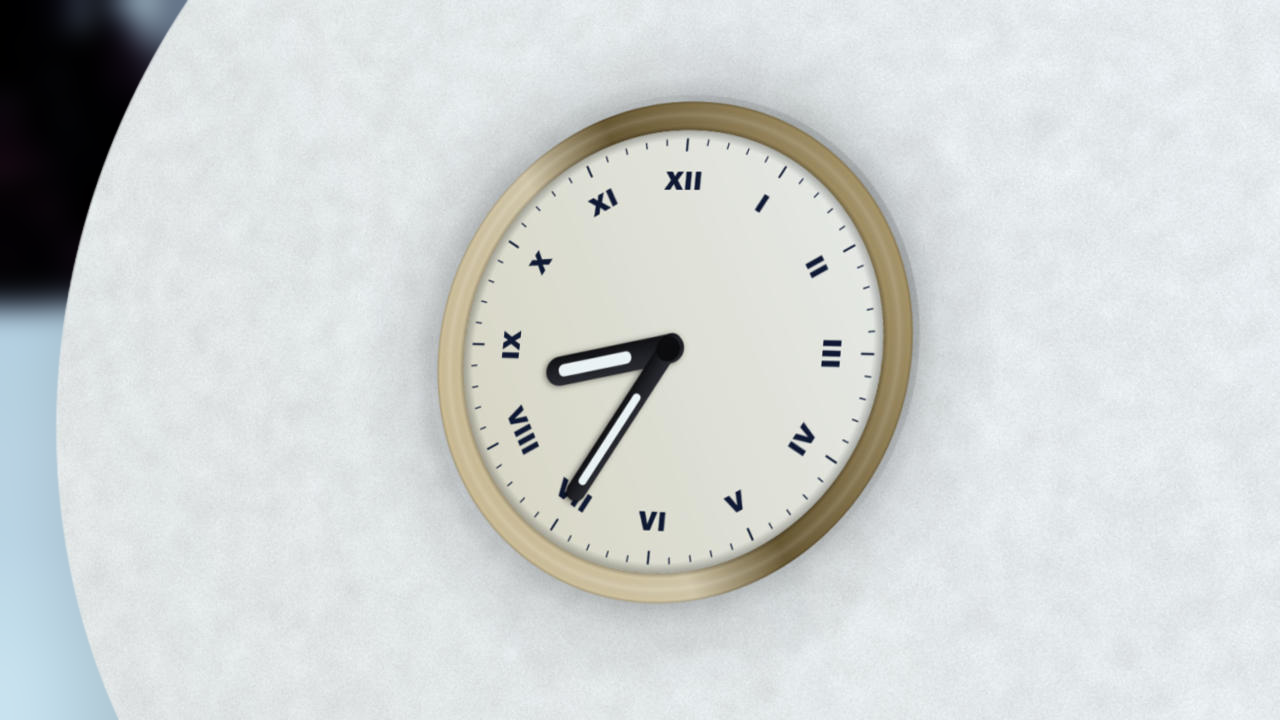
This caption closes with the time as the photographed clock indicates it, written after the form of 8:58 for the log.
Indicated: 8:35
